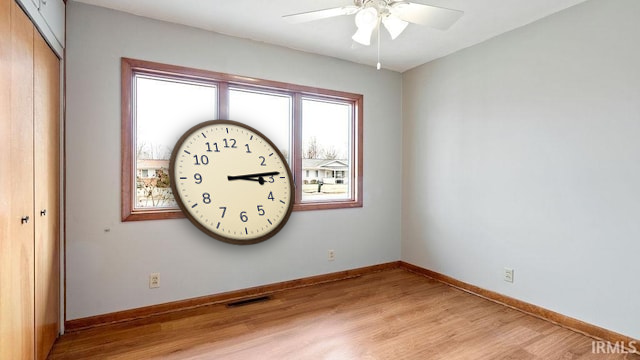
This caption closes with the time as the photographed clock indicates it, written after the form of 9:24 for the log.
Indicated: 3:14
